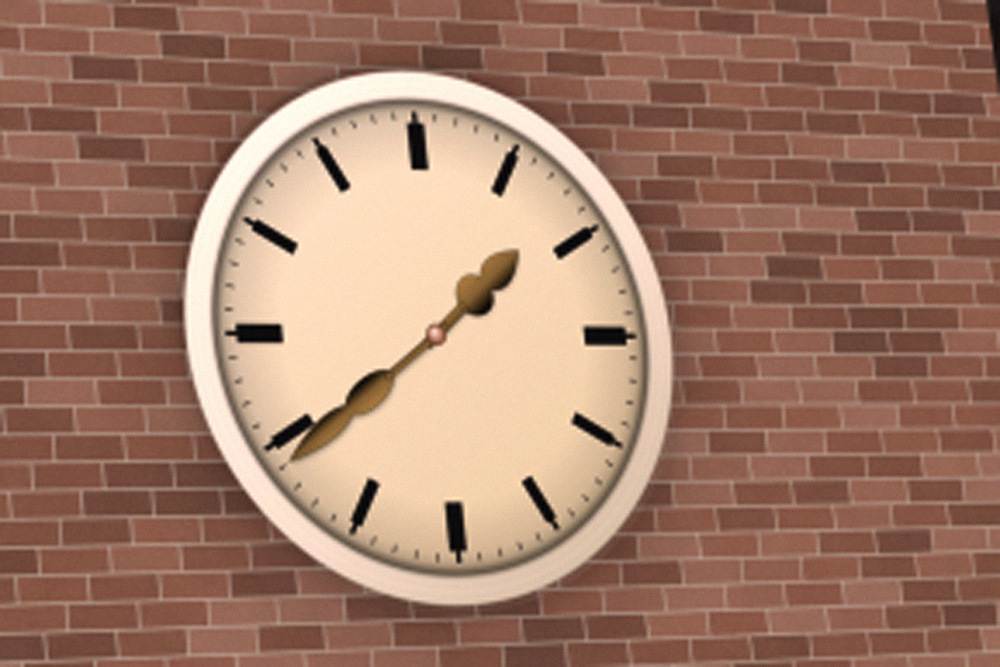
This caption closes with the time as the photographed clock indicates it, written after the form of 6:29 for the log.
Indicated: 1:39
